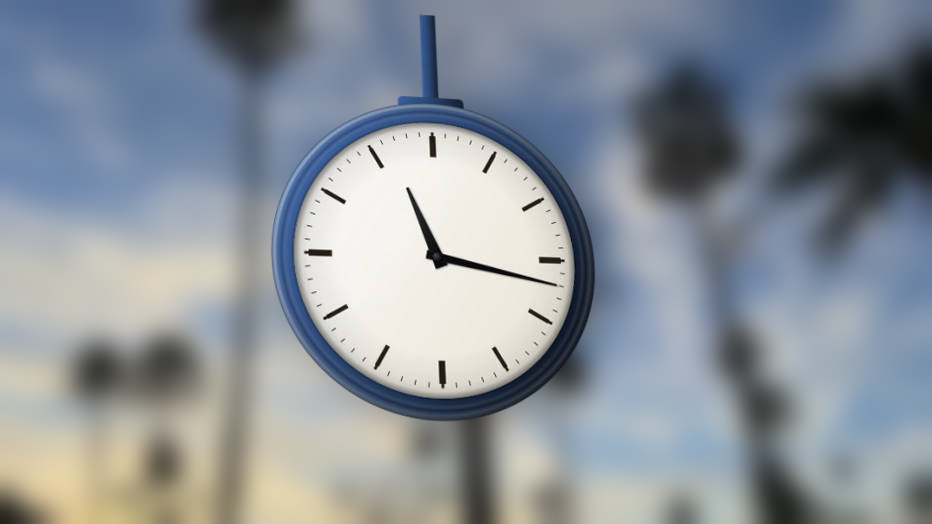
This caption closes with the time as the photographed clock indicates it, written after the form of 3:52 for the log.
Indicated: 11:17
